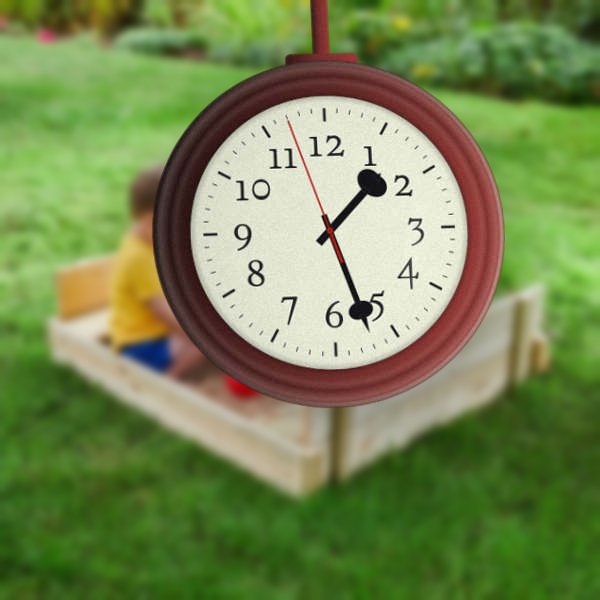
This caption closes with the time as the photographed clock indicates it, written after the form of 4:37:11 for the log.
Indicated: 1:26:57
